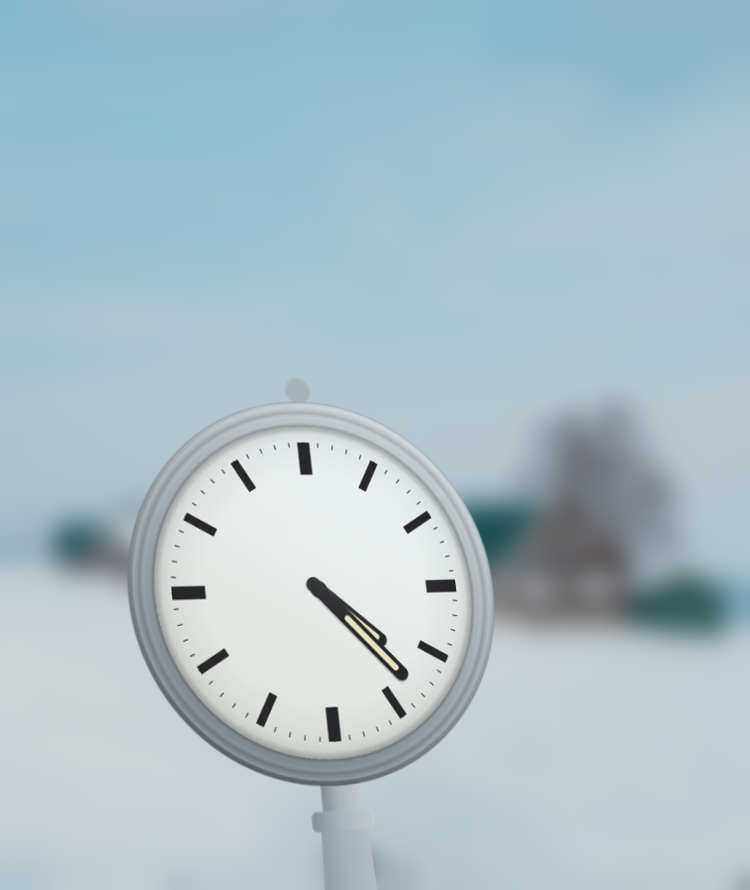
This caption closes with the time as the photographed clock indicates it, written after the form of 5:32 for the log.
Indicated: 4:23
